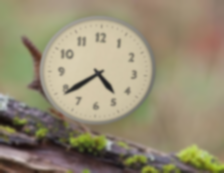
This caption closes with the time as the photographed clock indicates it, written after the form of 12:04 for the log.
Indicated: 4:39
